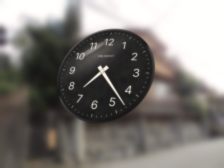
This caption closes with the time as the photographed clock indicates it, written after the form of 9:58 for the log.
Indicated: 7:23
